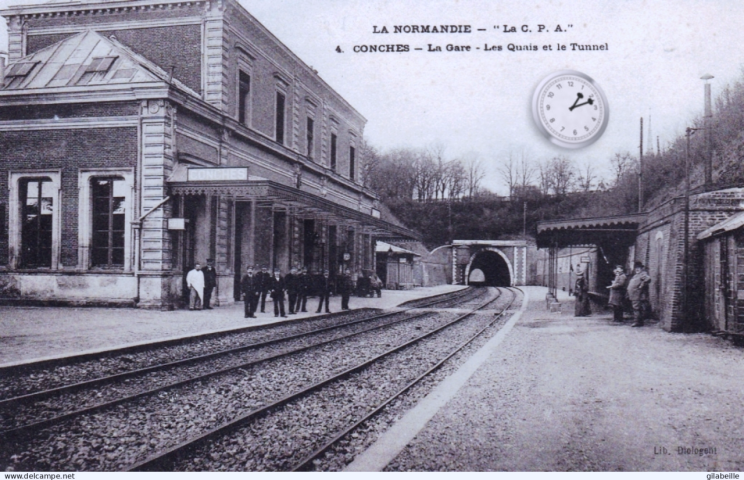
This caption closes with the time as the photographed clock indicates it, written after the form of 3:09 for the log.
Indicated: 1:12
